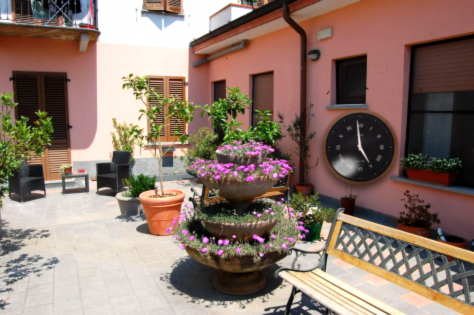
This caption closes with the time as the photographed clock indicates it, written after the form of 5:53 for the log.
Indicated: 4:59
